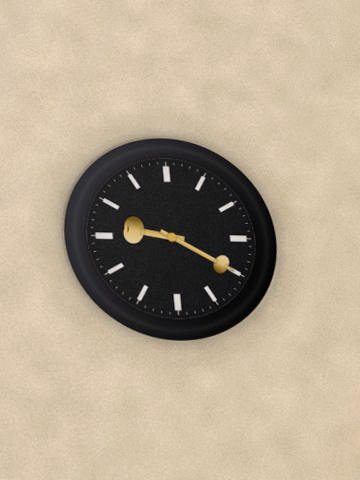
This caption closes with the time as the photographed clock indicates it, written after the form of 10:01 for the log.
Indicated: 9:20
